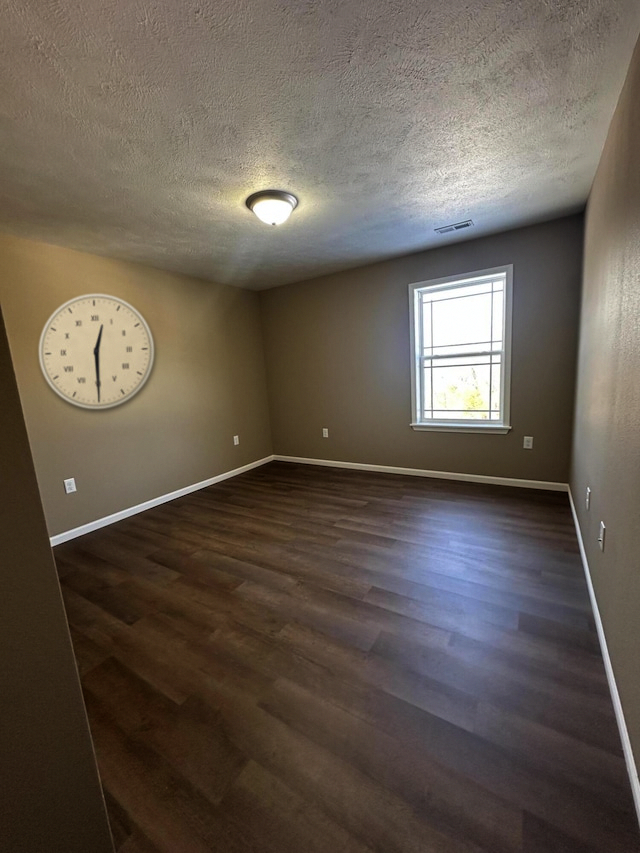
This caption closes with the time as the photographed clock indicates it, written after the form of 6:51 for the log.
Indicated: 12:30
